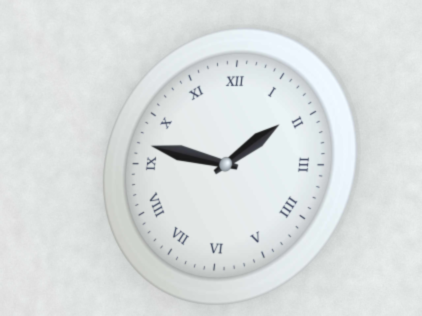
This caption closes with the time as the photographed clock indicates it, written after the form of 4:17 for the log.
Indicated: 1:47
